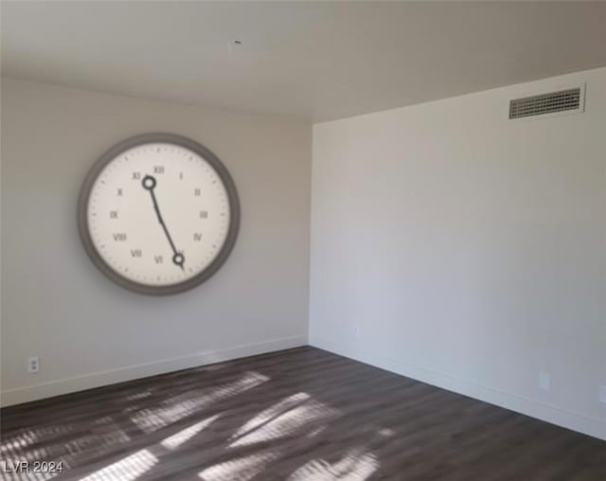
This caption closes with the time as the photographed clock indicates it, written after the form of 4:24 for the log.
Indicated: 11:26
